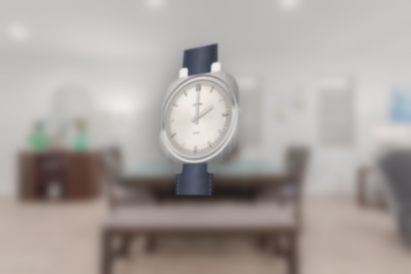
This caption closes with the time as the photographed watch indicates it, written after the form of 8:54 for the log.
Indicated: 2:00
